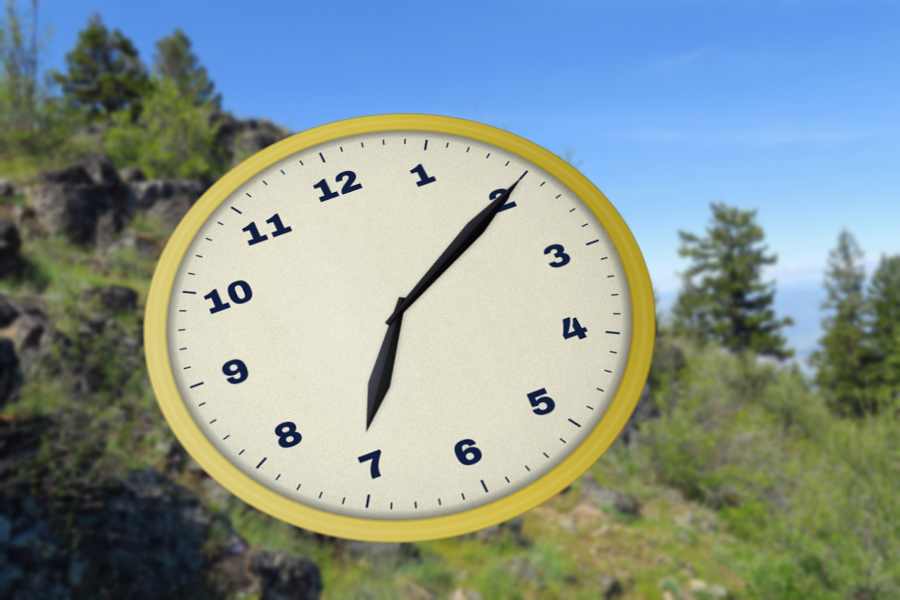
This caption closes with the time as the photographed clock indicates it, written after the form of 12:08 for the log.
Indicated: 7:10
